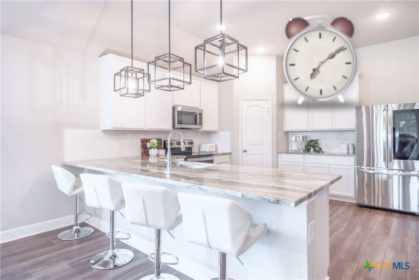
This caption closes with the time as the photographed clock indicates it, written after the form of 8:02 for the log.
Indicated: 7:09
